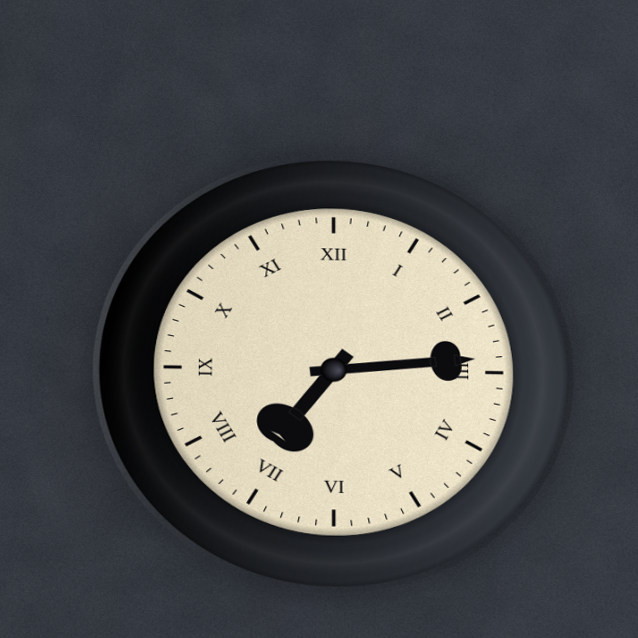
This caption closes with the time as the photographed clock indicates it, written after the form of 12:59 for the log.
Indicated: 7:14
